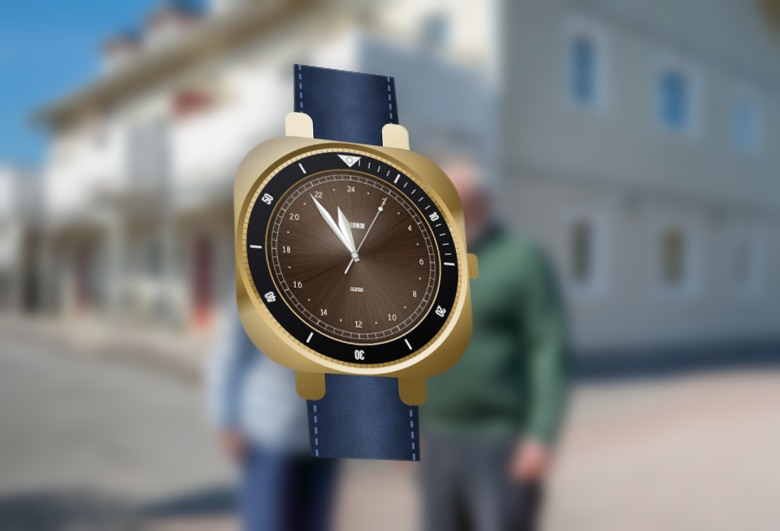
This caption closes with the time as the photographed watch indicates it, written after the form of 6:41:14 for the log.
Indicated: 22:54:05
